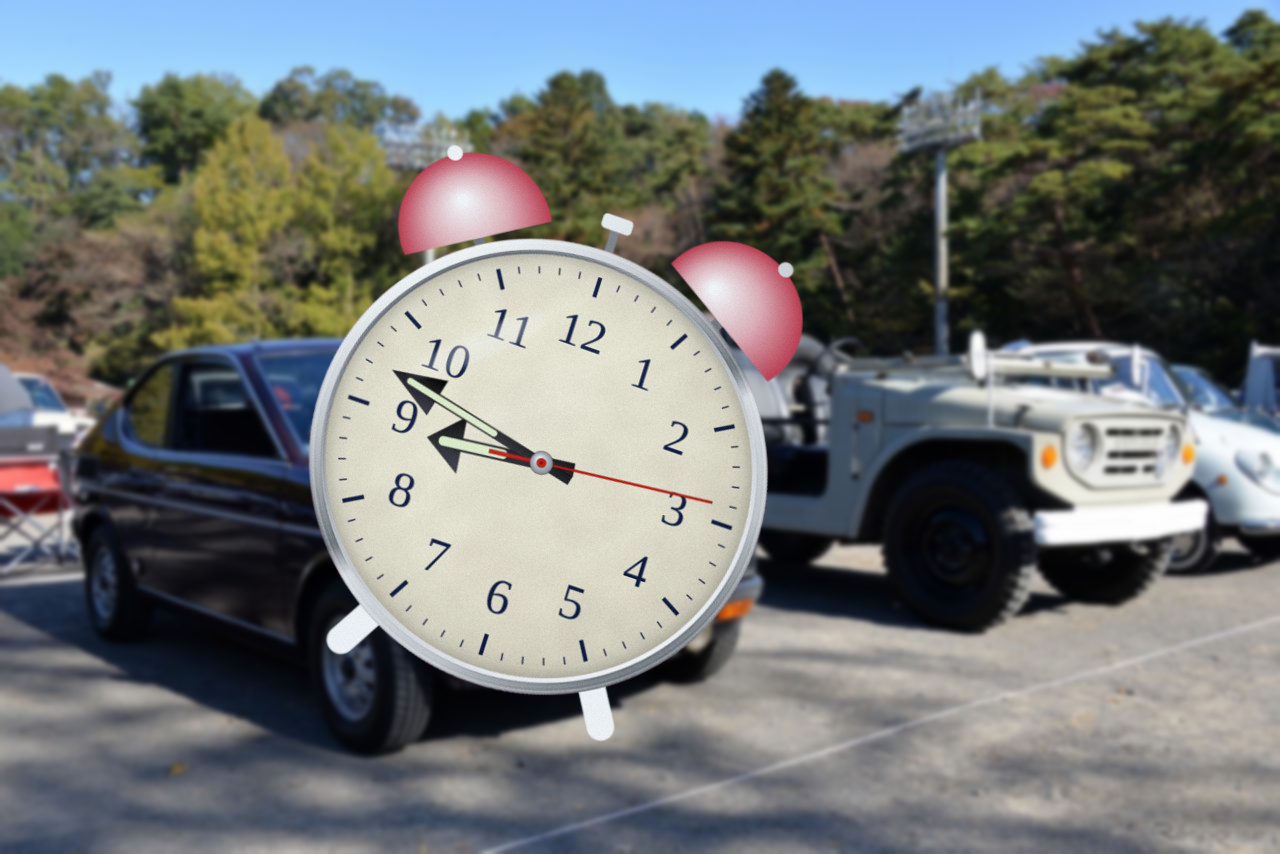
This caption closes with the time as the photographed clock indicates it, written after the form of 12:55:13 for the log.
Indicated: 8:47:14
